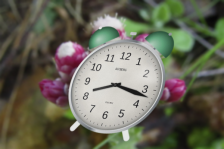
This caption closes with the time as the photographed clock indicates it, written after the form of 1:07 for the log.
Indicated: 8:17
